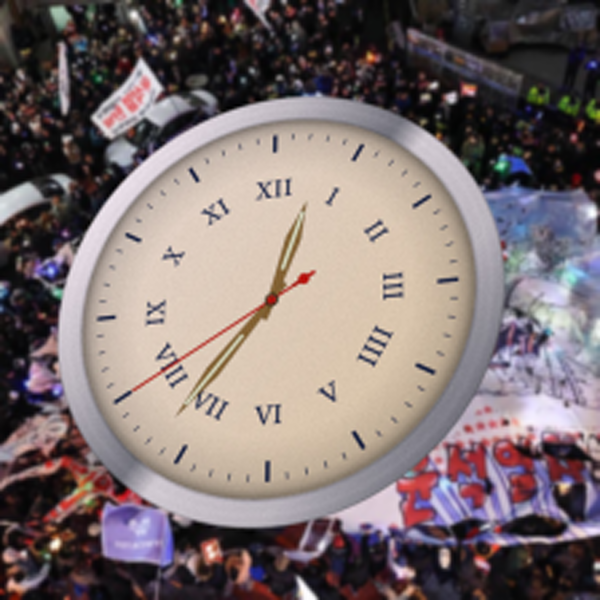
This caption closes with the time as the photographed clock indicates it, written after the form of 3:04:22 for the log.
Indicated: 12:36:40
